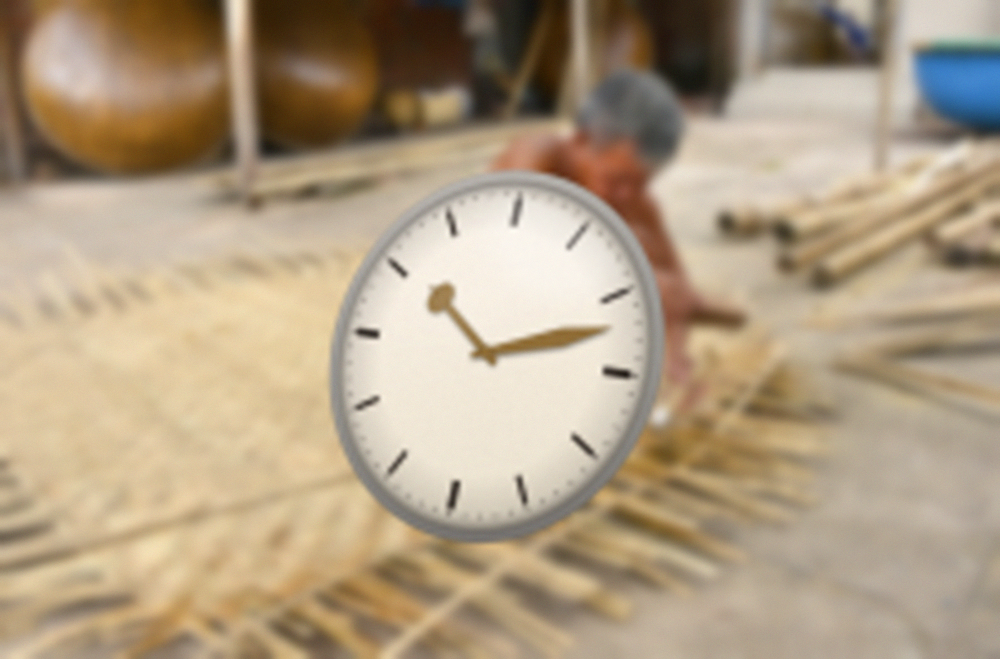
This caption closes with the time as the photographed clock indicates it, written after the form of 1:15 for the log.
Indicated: 10:12
